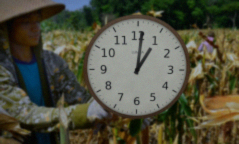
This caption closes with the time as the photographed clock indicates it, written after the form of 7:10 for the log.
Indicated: 1:01
